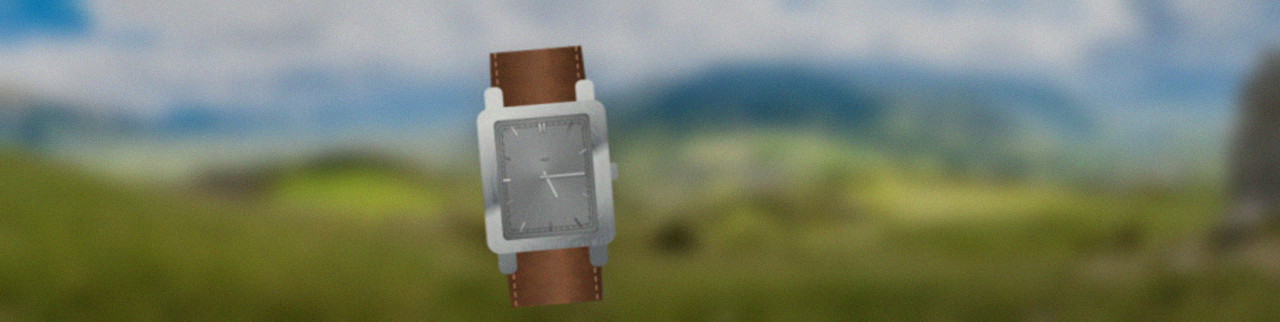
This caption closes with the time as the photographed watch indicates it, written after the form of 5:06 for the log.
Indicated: 5:15
